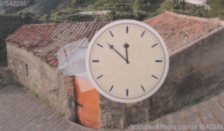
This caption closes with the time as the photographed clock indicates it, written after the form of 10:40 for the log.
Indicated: 11:52
